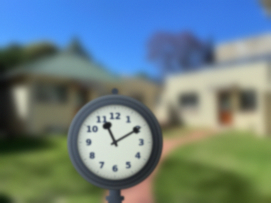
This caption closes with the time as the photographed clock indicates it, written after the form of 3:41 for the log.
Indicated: 11:10
